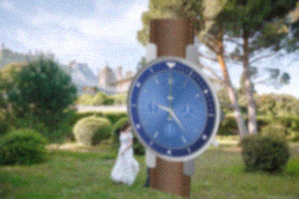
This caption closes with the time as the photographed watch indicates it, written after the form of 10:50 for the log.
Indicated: 9:23
